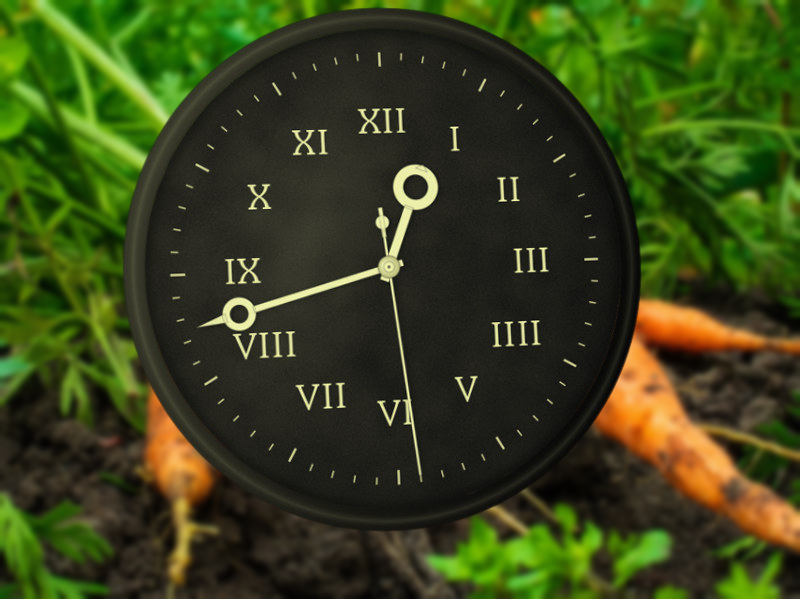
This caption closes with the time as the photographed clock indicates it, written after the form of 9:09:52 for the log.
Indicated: 12:42:29
